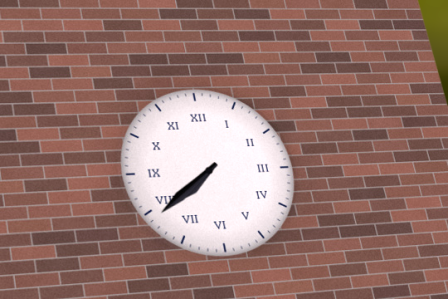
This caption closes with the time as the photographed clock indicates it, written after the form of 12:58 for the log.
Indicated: 7:39
